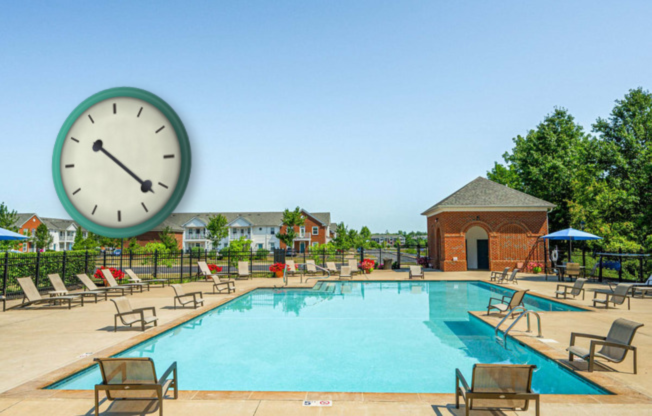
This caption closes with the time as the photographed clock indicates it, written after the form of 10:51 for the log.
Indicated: 10:22
